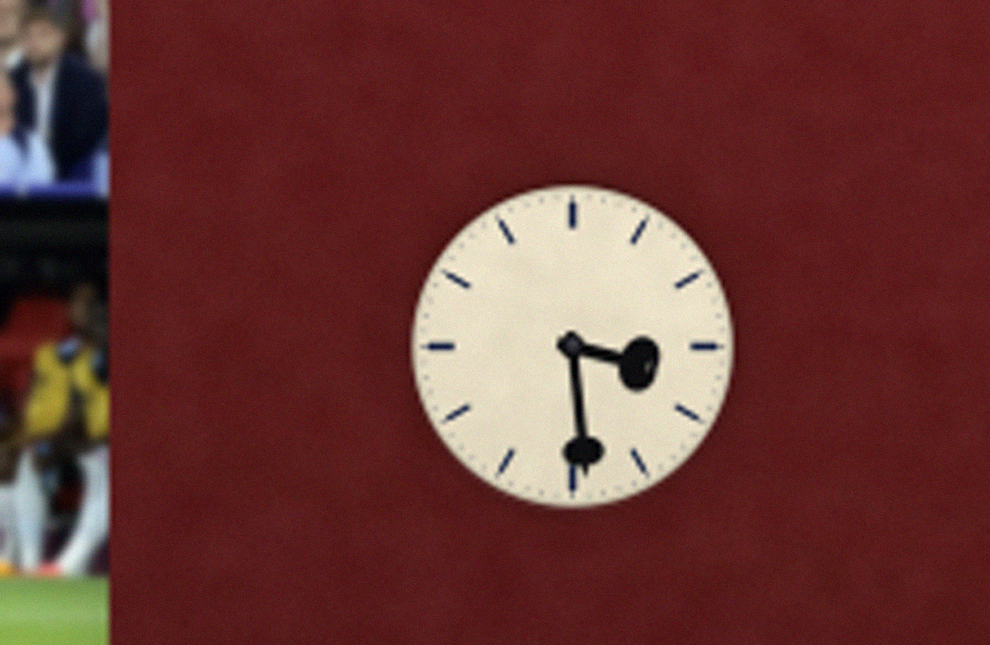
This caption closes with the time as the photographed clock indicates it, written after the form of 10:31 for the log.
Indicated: 3:29
